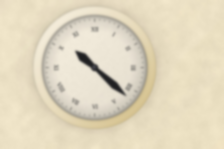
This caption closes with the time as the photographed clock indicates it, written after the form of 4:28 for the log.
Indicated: 10:22
